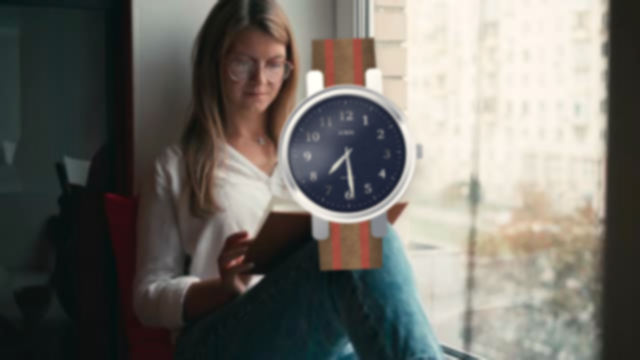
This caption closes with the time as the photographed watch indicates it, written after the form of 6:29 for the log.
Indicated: 7:29
